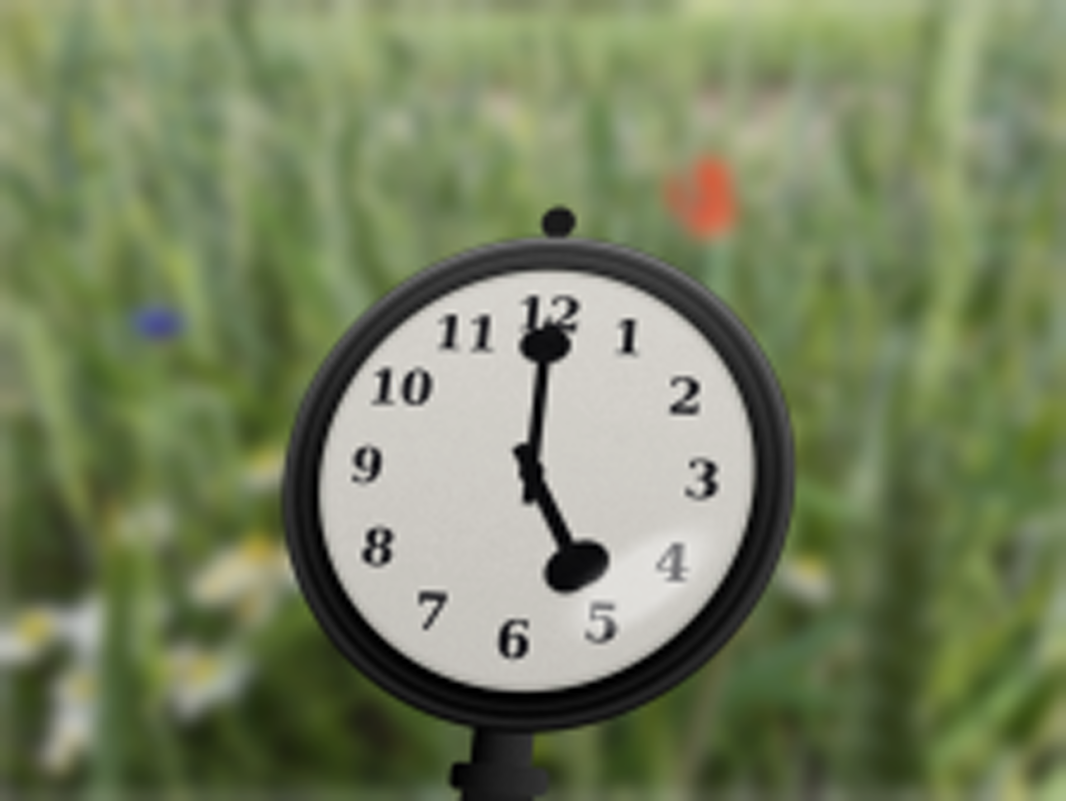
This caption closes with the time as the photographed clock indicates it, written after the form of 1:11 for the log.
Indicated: 5:00
